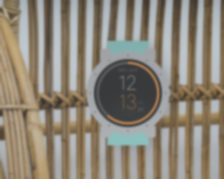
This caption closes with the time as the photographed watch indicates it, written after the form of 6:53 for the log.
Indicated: 12:13
